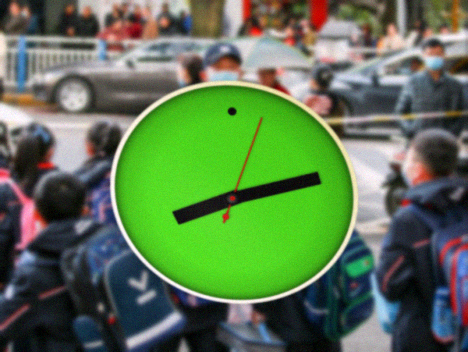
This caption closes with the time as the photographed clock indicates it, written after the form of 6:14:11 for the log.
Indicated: 8:12:03
